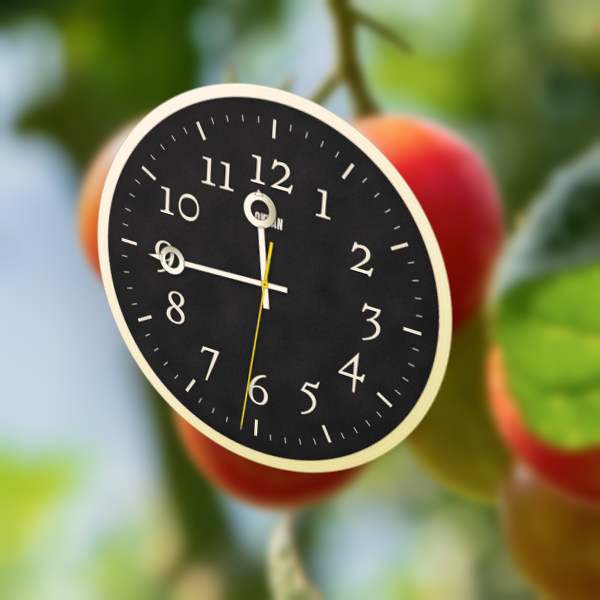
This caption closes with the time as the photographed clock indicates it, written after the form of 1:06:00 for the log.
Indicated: 11:44:31
